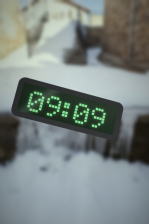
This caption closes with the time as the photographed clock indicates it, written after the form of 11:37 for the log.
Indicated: 9:09
